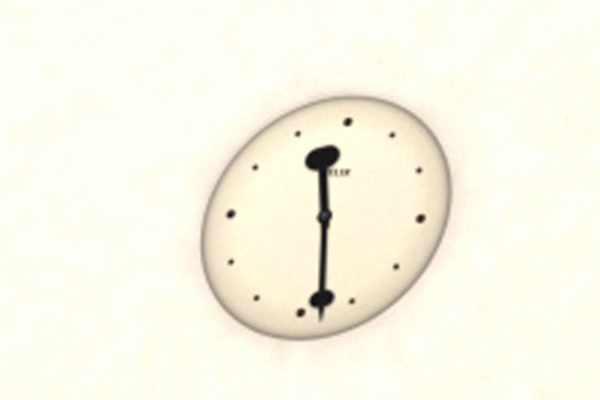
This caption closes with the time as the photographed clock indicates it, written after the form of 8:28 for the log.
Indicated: 11:28
